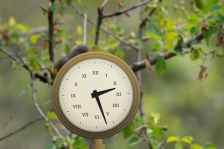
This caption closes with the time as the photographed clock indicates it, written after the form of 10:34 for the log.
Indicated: 2:27
